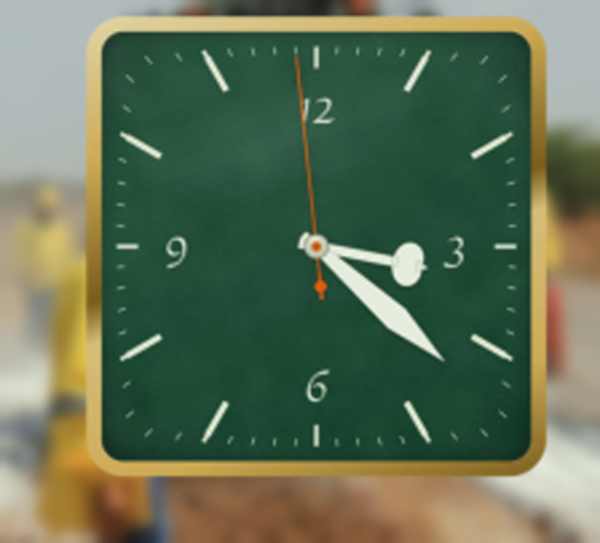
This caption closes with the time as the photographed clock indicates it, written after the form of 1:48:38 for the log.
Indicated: 3:21:59
